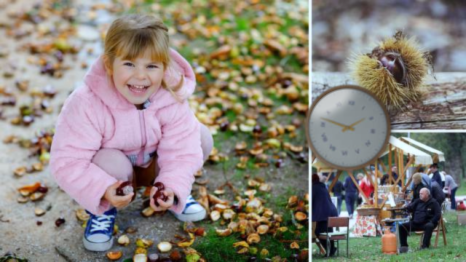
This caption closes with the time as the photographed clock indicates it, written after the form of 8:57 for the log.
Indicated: 1:47
